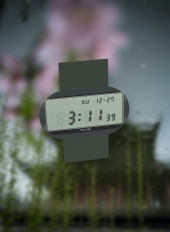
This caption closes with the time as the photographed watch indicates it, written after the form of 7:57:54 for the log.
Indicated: 3:11:39
